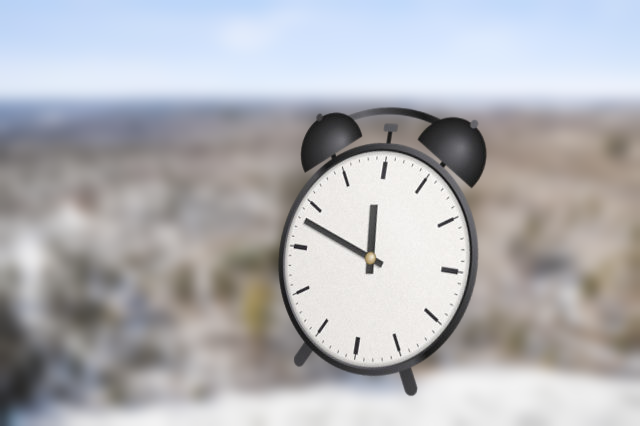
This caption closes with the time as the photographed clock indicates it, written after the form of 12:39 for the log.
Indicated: 11:48
